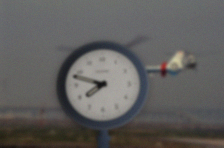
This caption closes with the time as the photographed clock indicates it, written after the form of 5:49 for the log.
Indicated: 7:48
